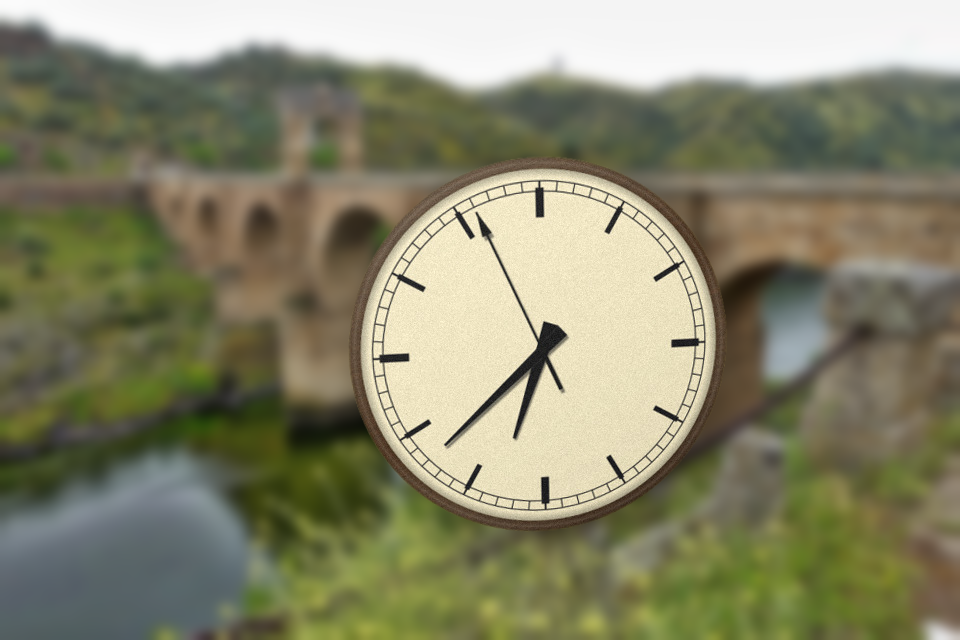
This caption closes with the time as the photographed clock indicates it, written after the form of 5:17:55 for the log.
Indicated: 6:37:56
